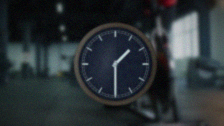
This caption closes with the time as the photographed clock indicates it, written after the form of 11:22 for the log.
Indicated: 1:30
